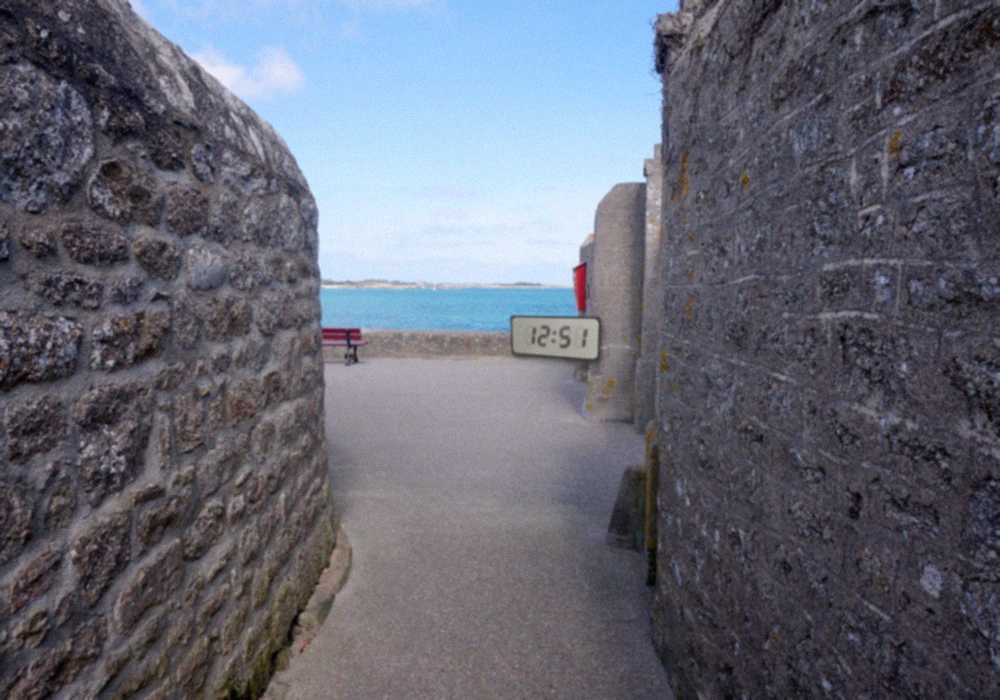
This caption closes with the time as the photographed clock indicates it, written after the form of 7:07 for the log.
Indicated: 12:51
